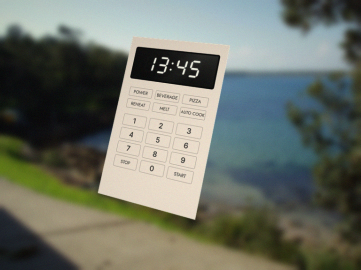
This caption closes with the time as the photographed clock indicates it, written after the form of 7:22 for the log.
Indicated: 13:45
